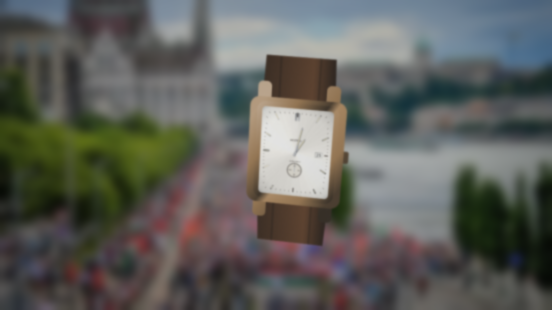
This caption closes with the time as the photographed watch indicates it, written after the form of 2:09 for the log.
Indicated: 1:02
